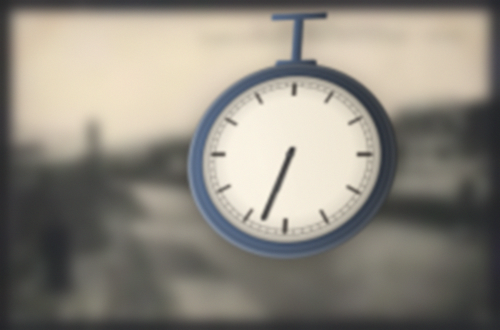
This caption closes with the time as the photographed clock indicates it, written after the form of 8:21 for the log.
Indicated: 6:33
